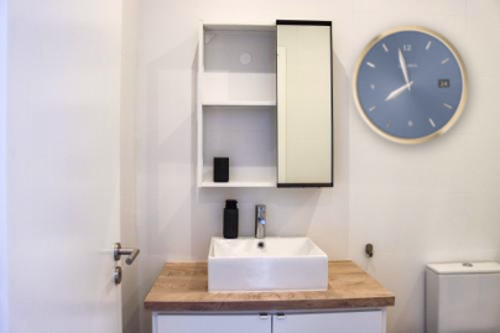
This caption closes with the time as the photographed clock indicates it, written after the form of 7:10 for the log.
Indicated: 7:58
